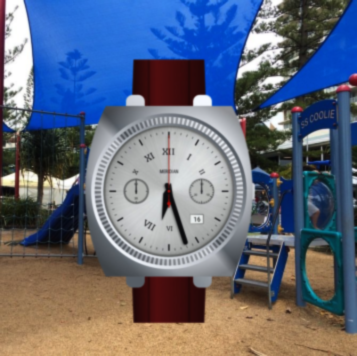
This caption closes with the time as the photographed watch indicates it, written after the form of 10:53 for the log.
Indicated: 6:27
